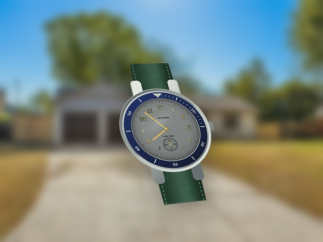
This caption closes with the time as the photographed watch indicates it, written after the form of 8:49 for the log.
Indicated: 7:53
